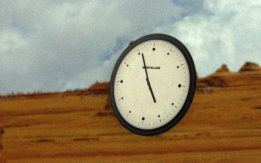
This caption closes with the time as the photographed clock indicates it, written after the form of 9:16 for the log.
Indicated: 4:56
